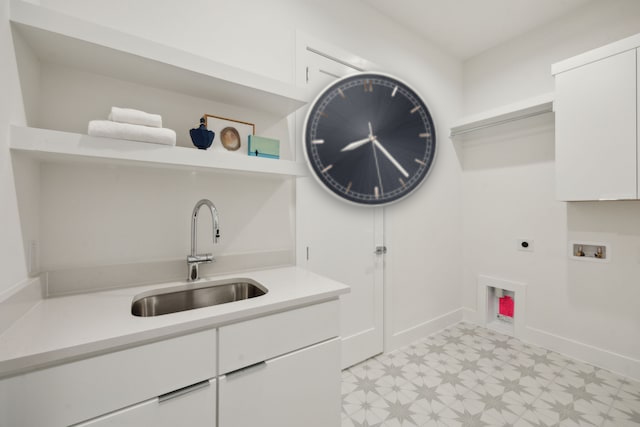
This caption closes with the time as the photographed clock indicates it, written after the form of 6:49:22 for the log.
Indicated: 8:23:29
